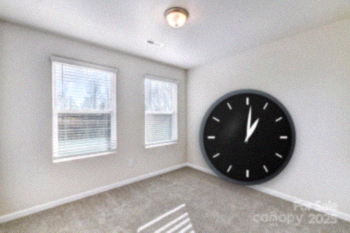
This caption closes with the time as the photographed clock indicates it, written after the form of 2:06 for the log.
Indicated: 1:01
